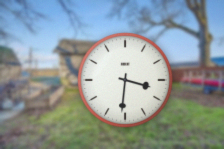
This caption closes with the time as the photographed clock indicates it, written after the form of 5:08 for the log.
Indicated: 3:31
